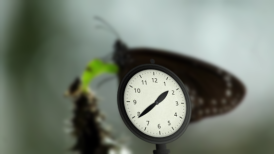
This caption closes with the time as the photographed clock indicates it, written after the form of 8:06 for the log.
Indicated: 1:39
